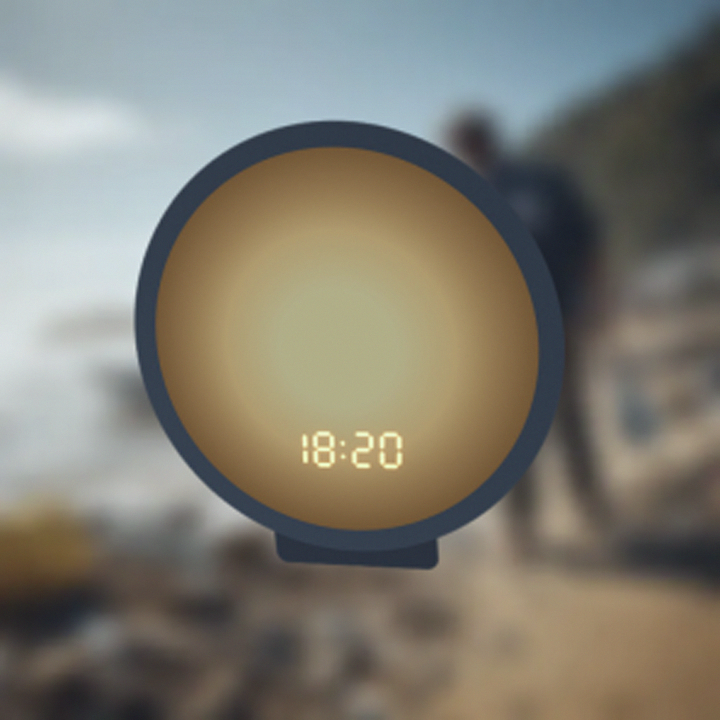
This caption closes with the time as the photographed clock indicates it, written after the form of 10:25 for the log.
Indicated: 18:20
